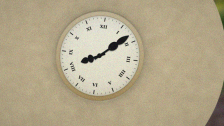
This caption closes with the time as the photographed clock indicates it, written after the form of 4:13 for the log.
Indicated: 8:08
